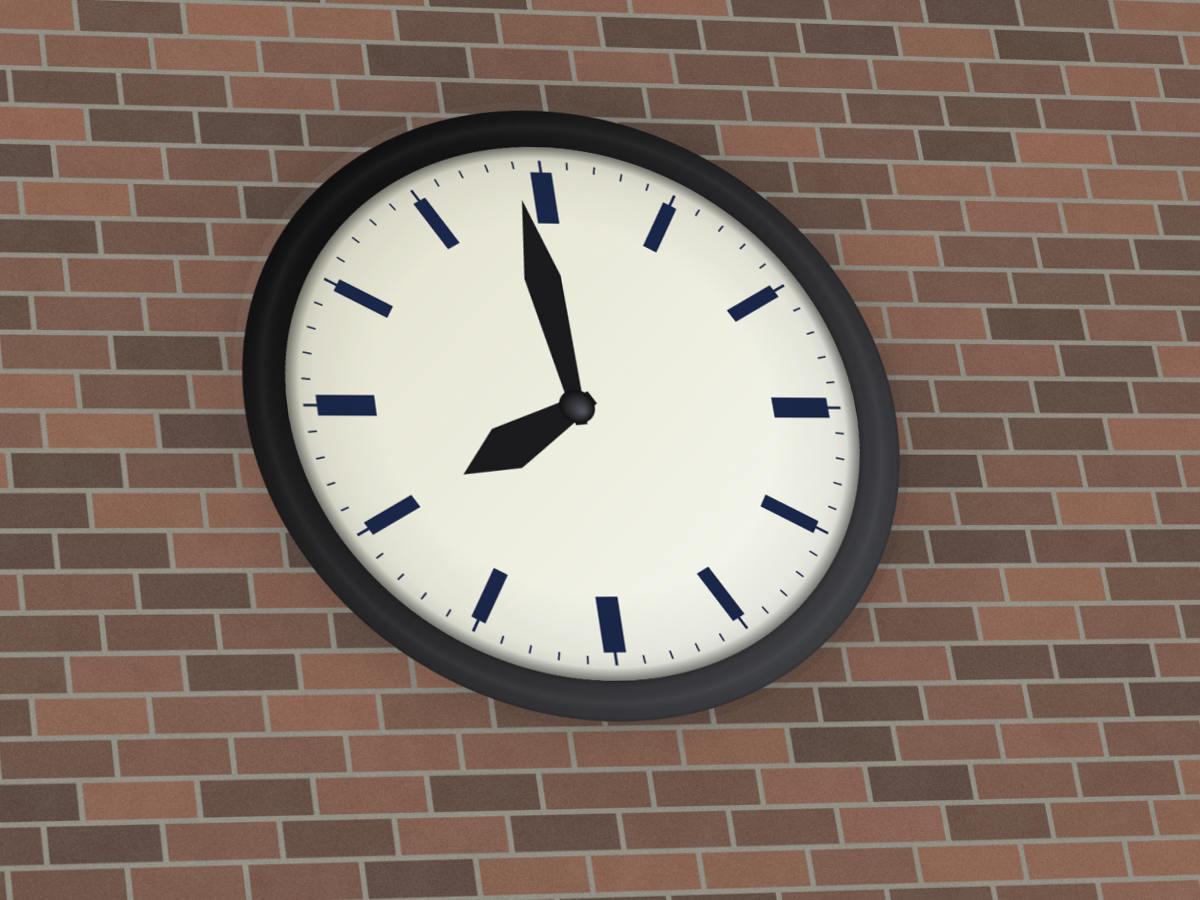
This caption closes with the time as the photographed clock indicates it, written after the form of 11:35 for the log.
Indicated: 7:59
